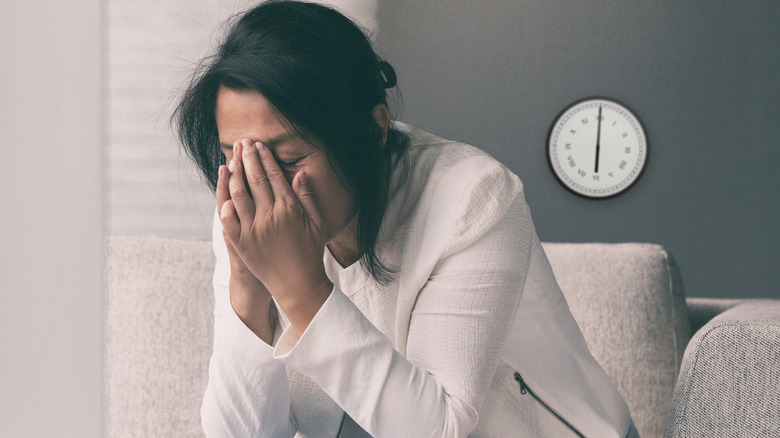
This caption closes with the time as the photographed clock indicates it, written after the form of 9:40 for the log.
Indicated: 6:00
